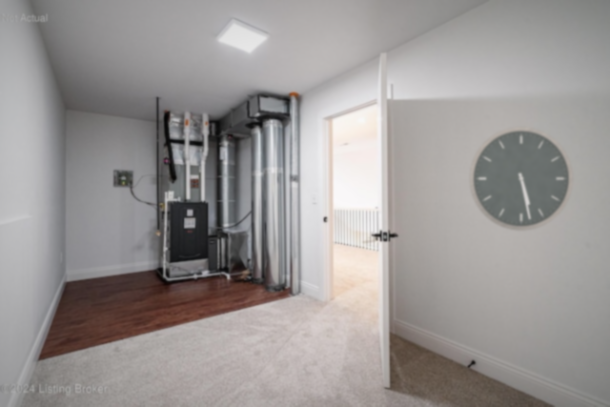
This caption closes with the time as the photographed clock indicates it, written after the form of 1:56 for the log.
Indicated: 5:28
